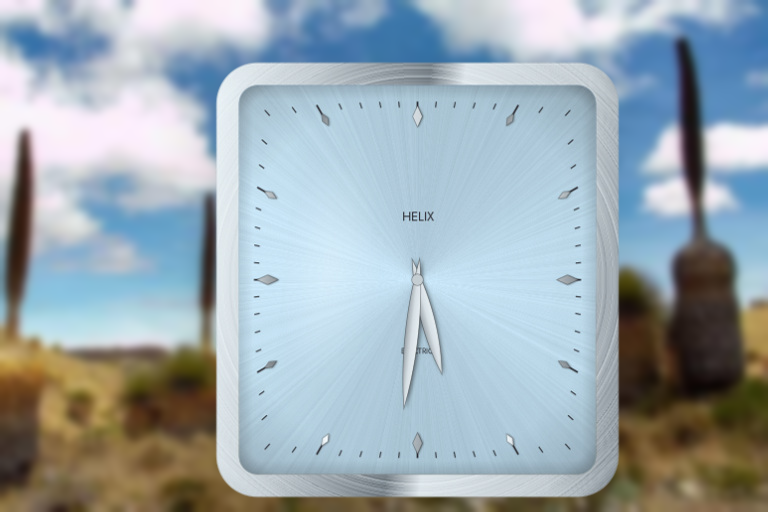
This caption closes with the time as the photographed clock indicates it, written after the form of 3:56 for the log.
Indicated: 5:31
